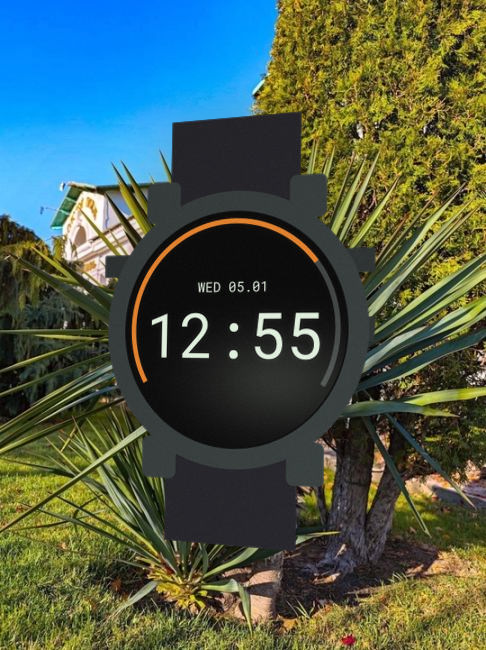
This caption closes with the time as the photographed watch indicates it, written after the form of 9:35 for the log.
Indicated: 12:55
